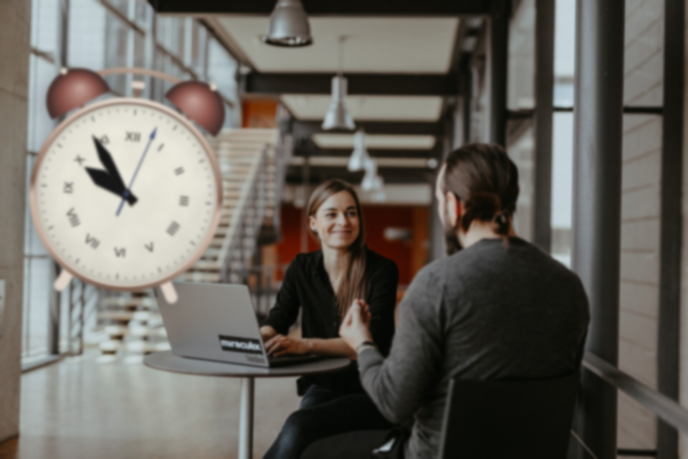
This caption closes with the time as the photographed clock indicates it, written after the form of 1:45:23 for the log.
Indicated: 9:54:03
